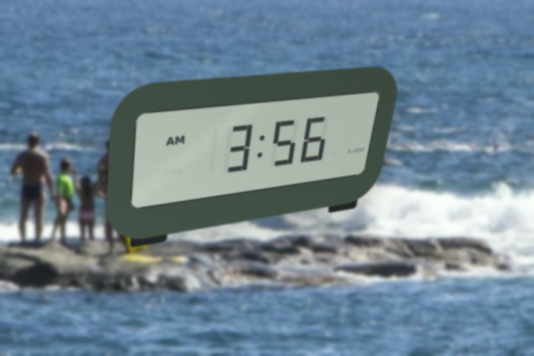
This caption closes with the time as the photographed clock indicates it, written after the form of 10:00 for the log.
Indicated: 3:56
